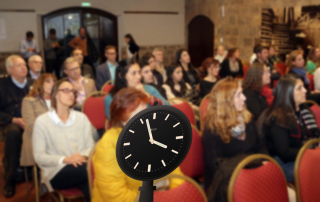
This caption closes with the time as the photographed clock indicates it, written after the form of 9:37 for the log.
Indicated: 3:57
